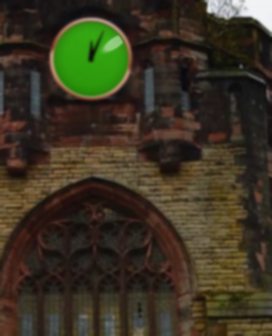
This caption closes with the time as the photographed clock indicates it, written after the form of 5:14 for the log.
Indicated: 12:04
